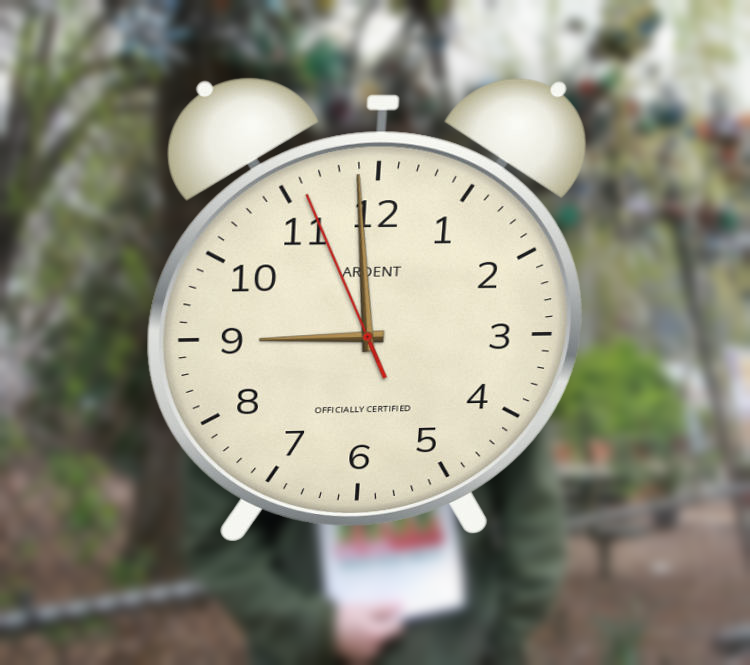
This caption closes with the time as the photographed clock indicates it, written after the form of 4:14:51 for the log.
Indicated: 8:58:56
